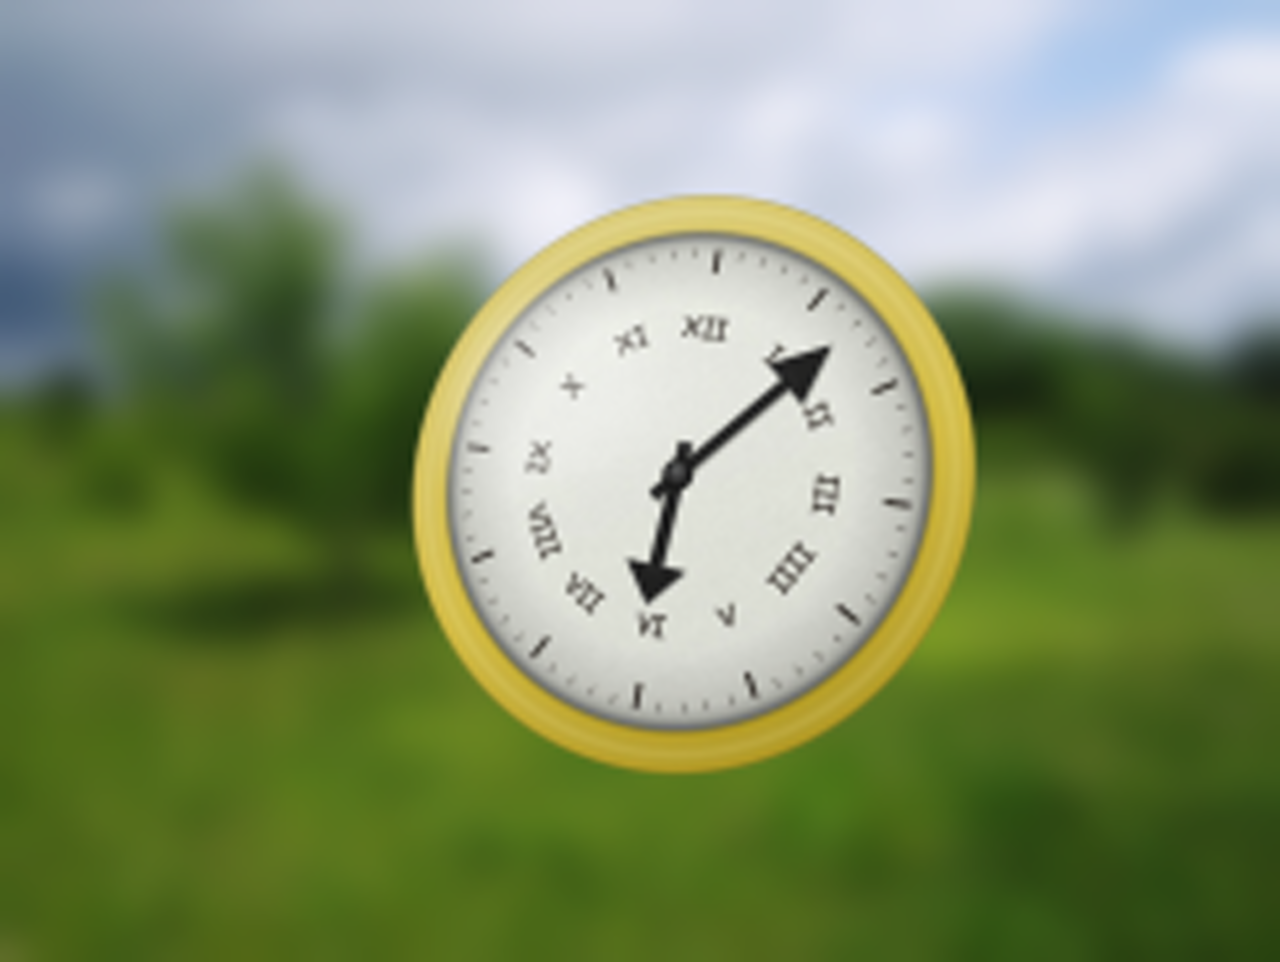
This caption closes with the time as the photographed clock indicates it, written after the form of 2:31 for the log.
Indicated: 6:07
